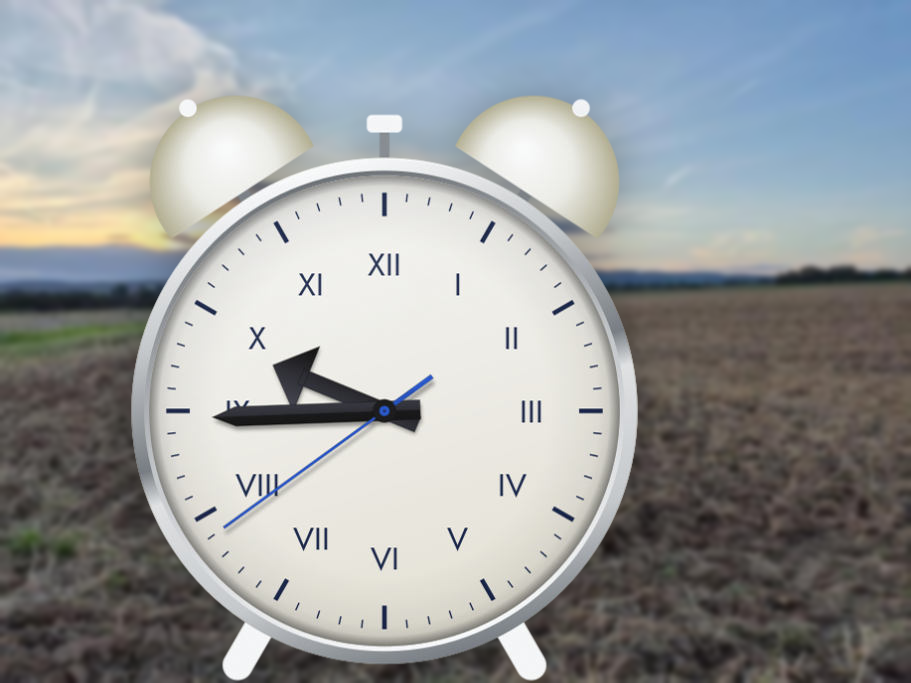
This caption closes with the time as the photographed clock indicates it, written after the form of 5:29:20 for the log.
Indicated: 9:44:39
